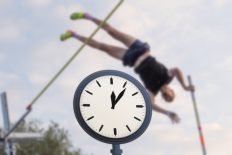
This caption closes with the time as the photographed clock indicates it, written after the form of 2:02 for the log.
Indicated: 12:06
